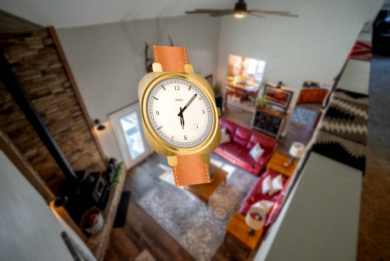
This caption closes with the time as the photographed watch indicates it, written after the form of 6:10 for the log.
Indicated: 6:08
